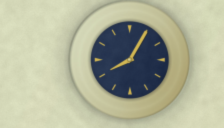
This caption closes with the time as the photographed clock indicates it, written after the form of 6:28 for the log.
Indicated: 8:05
